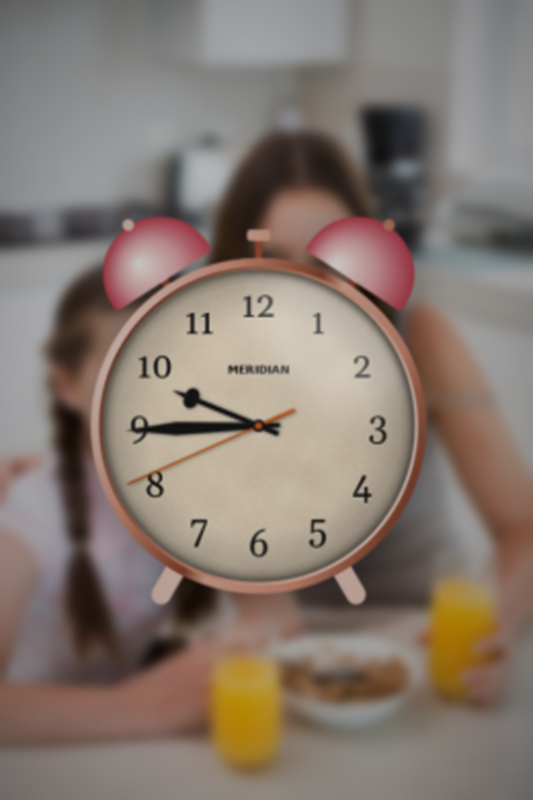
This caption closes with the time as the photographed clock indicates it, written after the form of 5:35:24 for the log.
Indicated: 9:44:41
